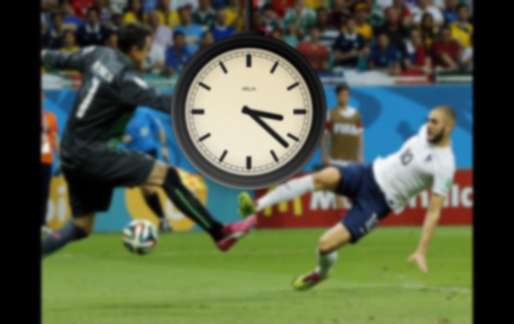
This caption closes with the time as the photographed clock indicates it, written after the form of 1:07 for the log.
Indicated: 3:22
